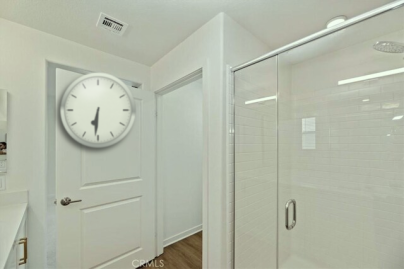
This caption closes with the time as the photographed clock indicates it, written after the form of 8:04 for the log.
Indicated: 6:31
